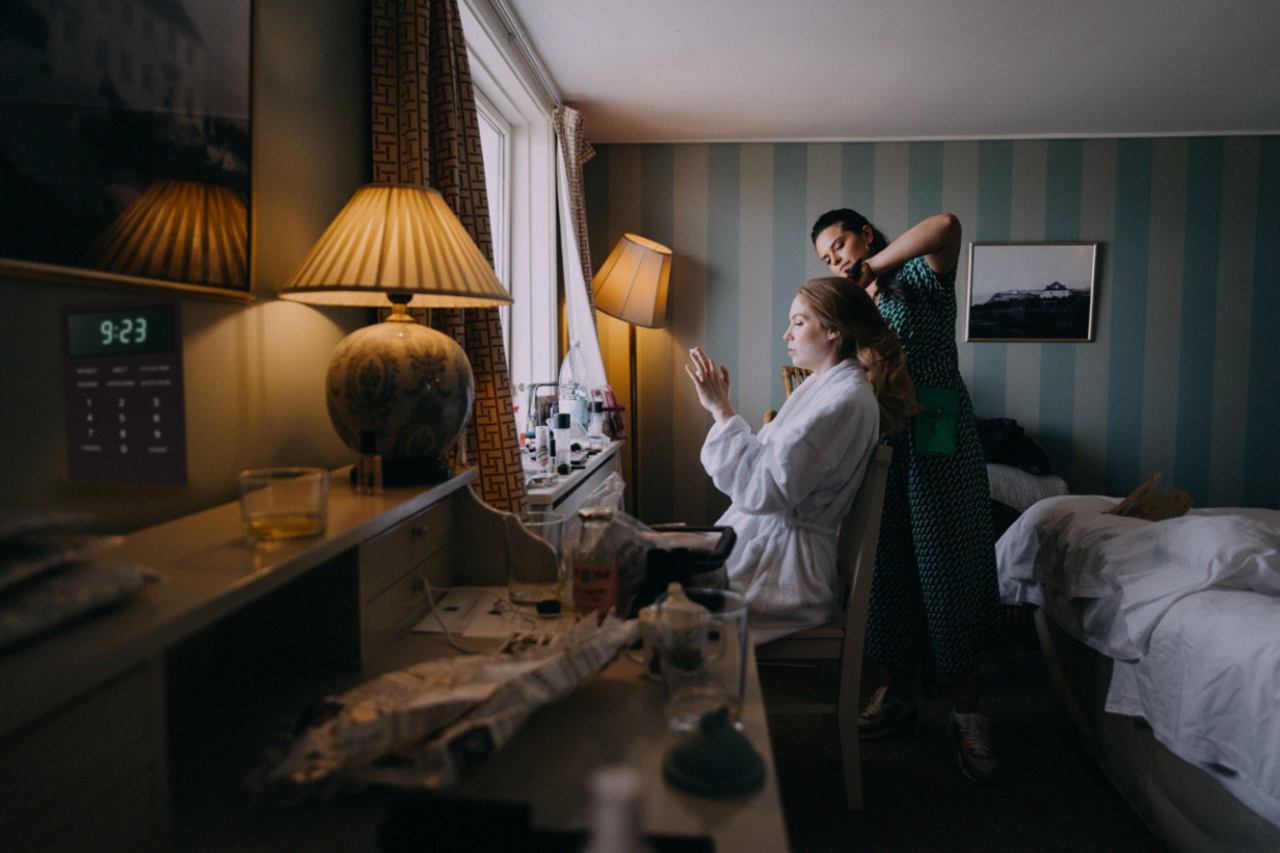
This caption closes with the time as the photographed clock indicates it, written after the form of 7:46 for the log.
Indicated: 9:23
